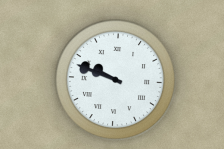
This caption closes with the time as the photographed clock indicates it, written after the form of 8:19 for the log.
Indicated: 9:48
